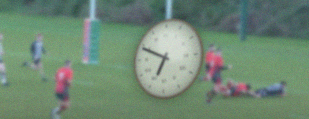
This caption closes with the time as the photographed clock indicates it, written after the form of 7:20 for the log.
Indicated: 6:49
